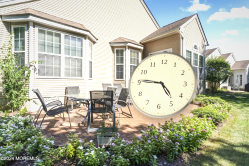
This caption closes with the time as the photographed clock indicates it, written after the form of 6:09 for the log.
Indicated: 4:46
